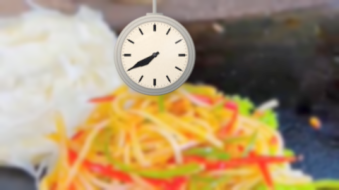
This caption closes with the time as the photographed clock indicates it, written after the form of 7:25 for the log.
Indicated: 7:40
